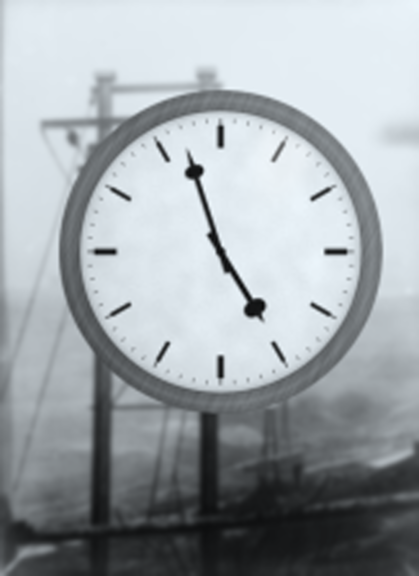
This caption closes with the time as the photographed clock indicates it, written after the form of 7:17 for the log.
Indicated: 4:57
